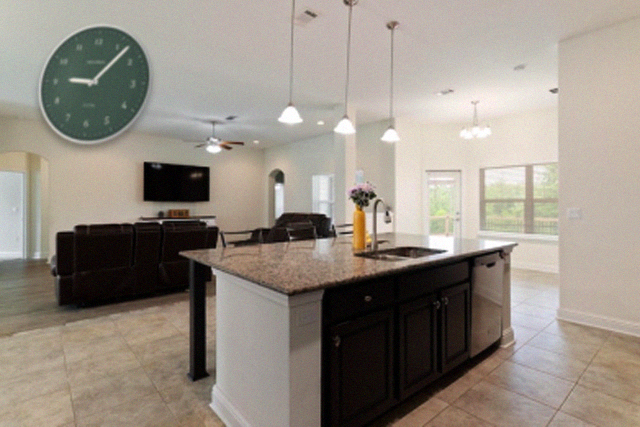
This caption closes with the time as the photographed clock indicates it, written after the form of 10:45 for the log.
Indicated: 9:07
